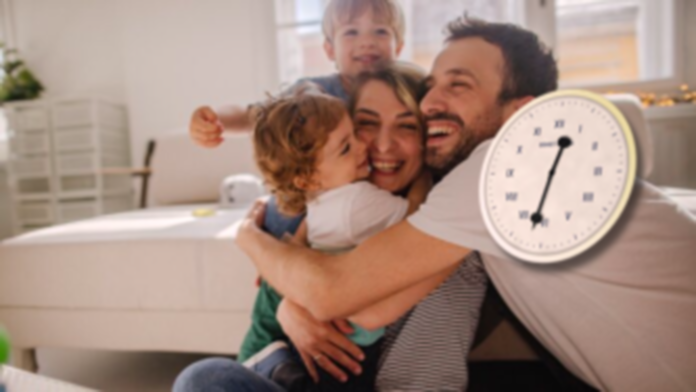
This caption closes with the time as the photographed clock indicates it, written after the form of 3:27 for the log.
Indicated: 12:32
